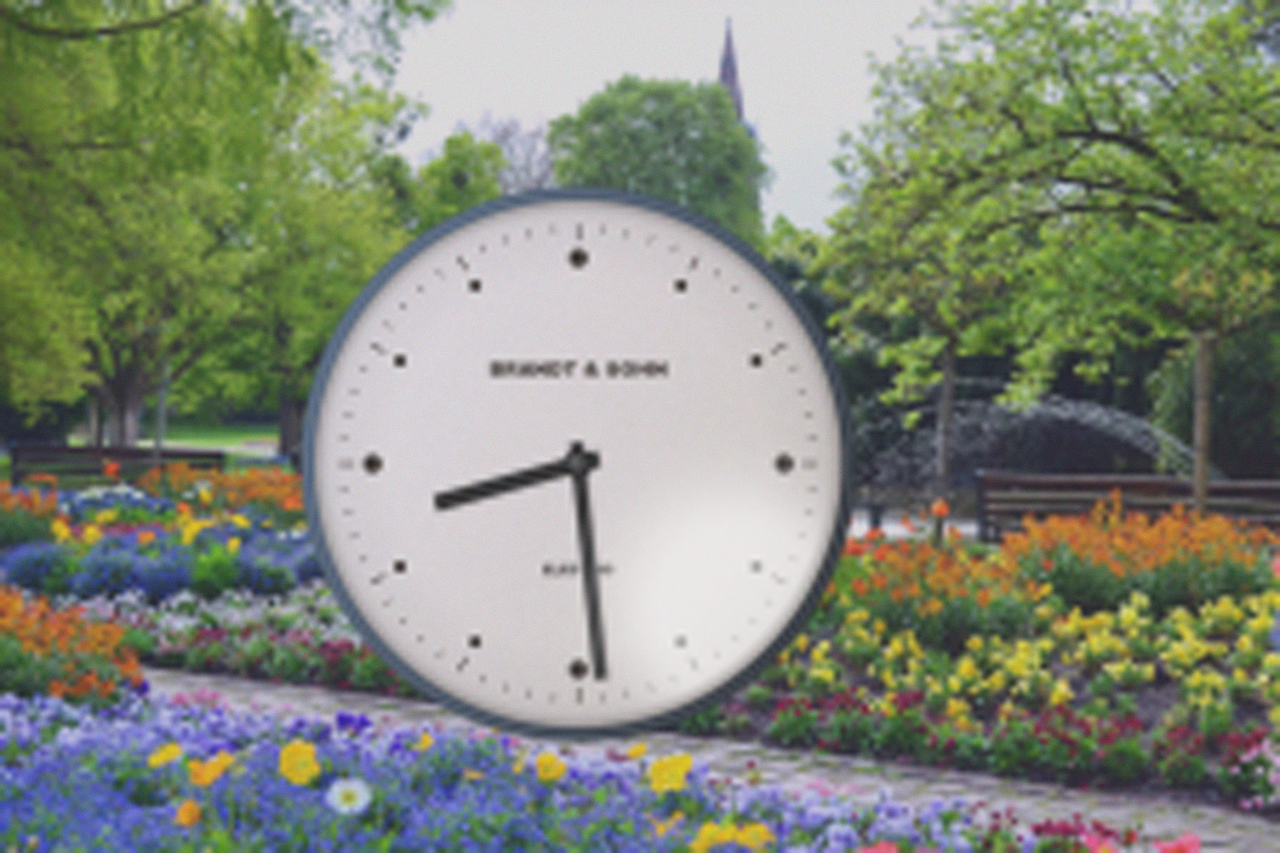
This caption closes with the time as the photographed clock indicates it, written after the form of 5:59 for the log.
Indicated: 8:29
